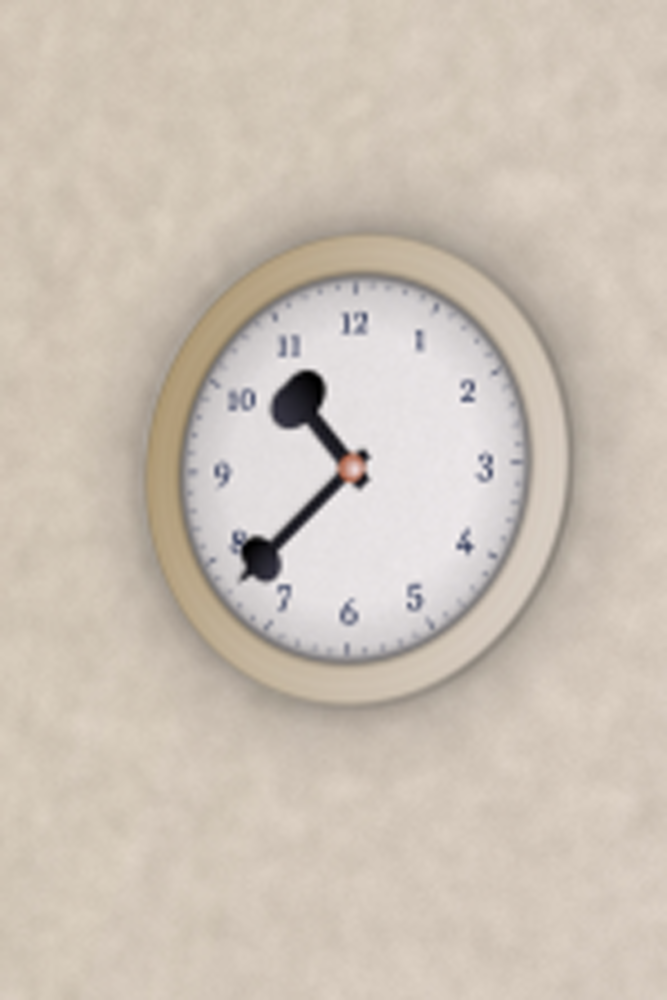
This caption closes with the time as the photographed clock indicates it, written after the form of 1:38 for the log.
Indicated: 10:38
